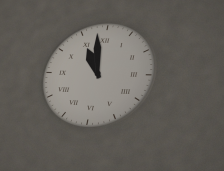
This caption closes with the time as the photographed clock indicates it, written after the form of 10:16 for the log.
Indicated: 10:58
